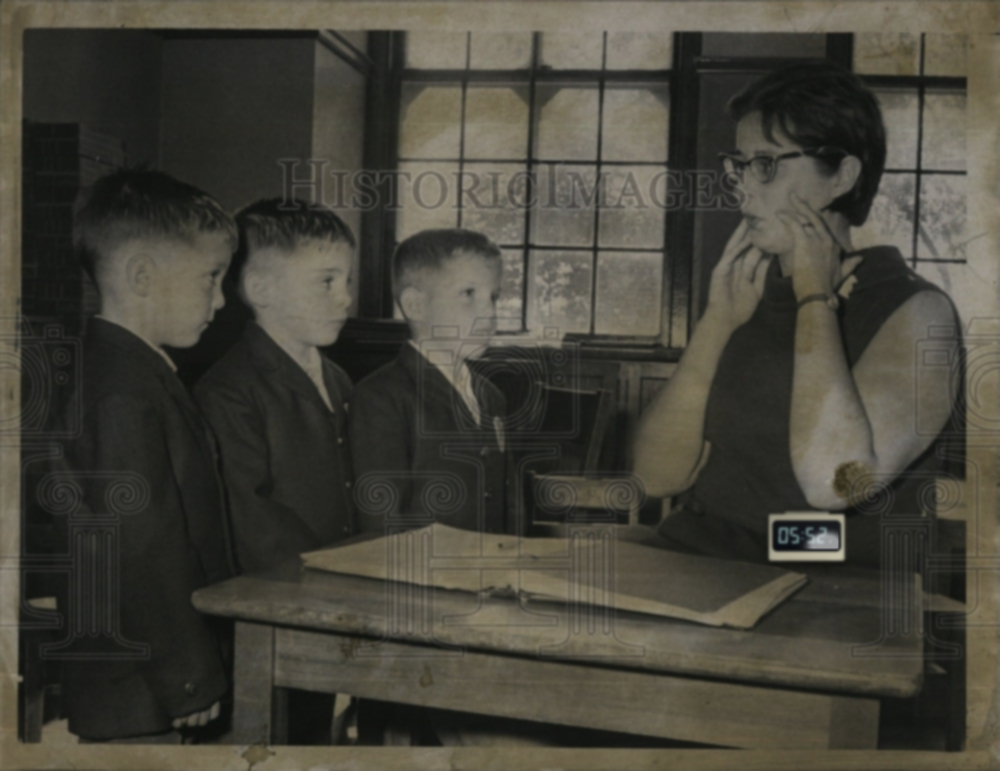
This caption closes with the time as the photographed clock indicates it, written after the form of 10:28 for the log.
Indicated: 5:52
